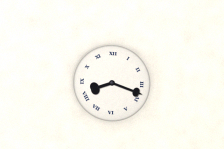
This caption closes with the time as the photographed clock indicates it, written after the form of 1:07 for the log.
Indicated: 8:18
